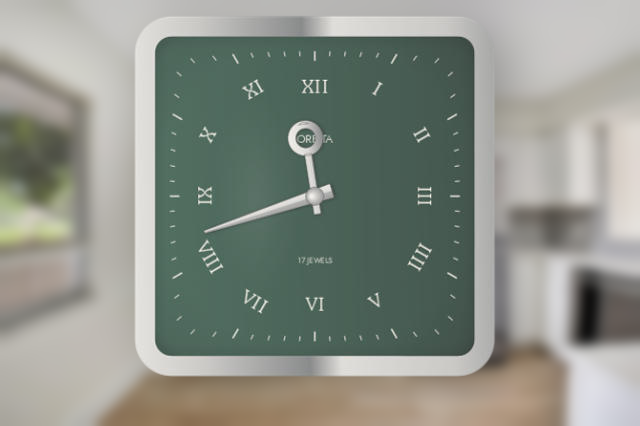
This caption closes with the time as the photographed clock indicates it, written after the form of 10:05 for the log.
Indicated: 11:42
